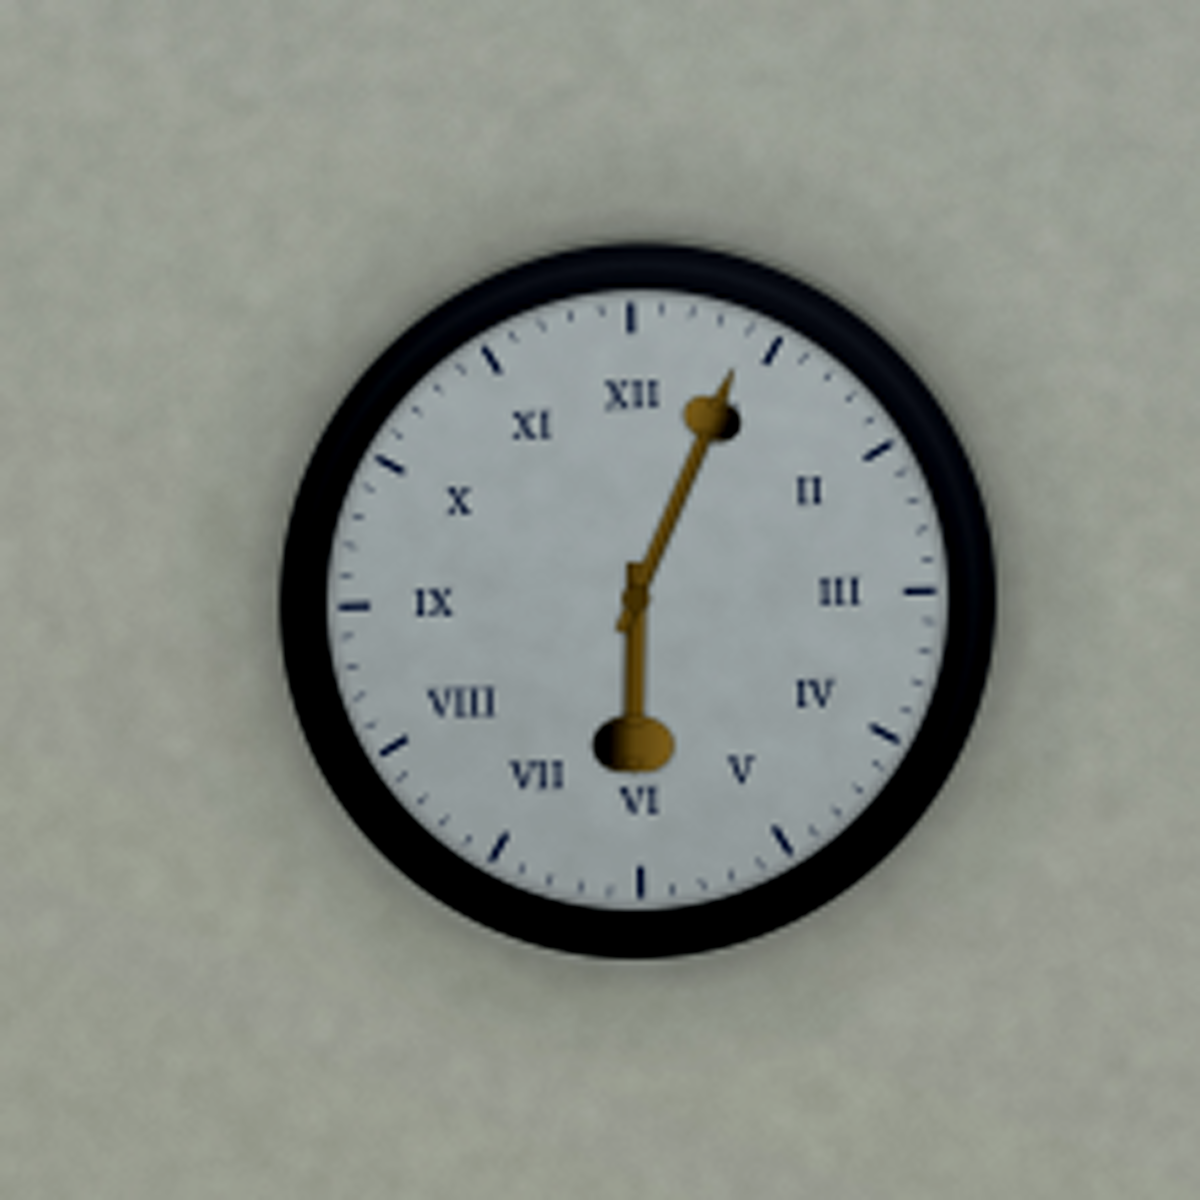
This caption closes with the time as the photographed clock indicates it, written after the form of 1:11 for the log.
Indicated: 6:04
